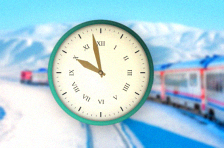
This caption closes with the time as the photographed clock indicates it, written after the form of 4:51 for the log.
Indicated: 9:58
